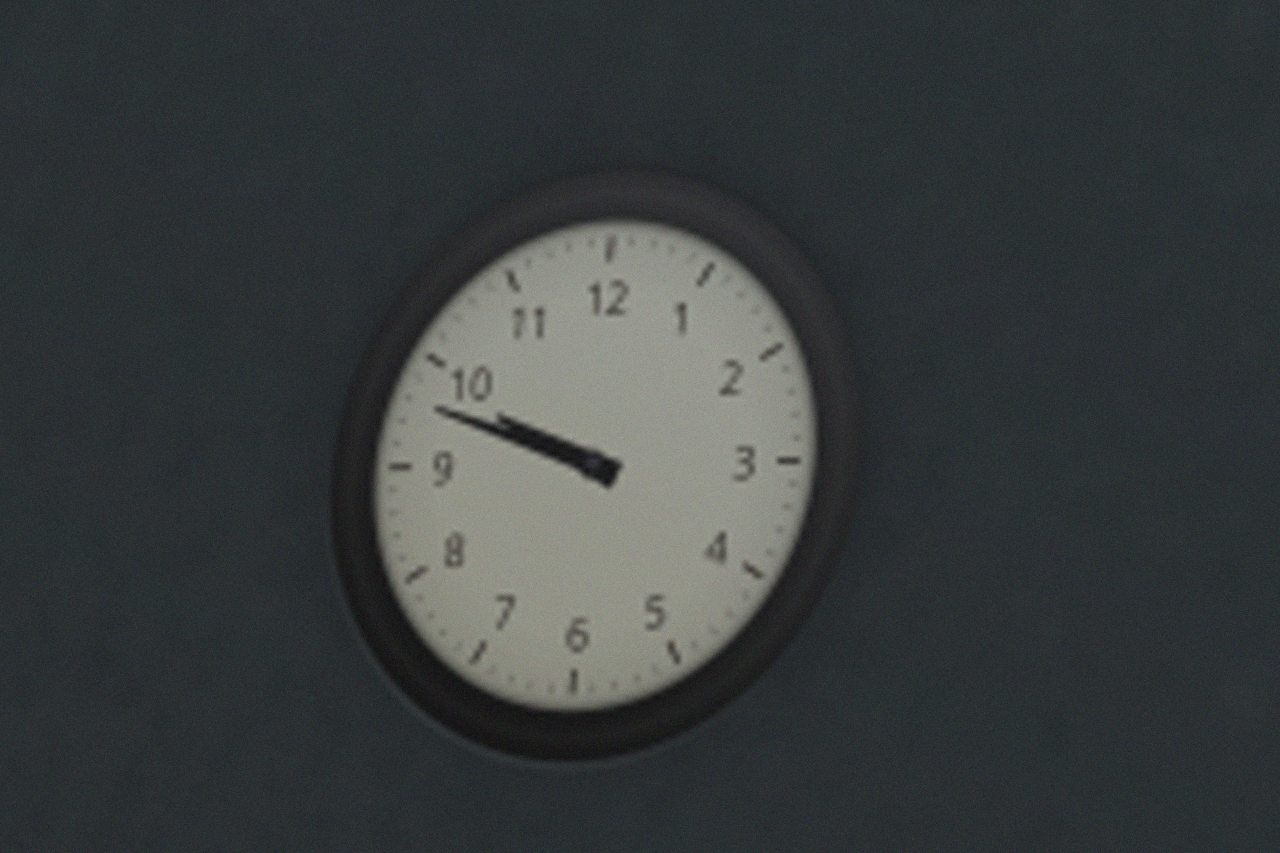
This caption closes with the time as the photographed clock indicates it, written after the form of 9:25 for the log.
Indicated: 9:48
